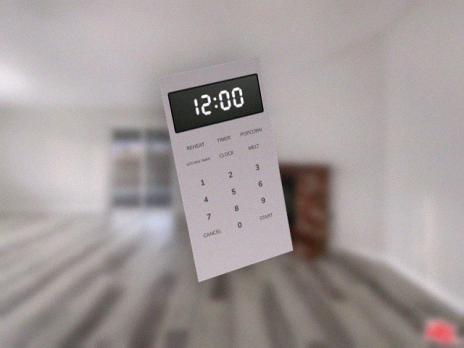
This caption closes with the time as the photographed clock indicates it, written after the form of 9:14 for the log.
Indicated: 12:00
